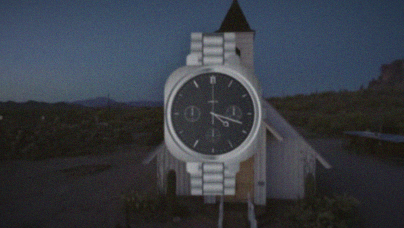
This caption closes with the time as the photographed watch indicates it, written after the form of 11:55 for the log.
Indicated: 4:18
